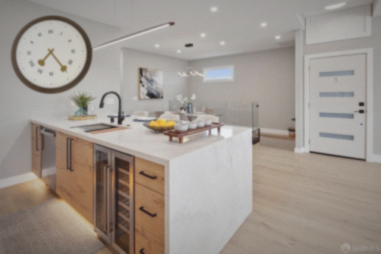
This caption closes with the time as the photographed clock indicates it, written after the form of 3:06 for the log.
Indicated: 7:24
